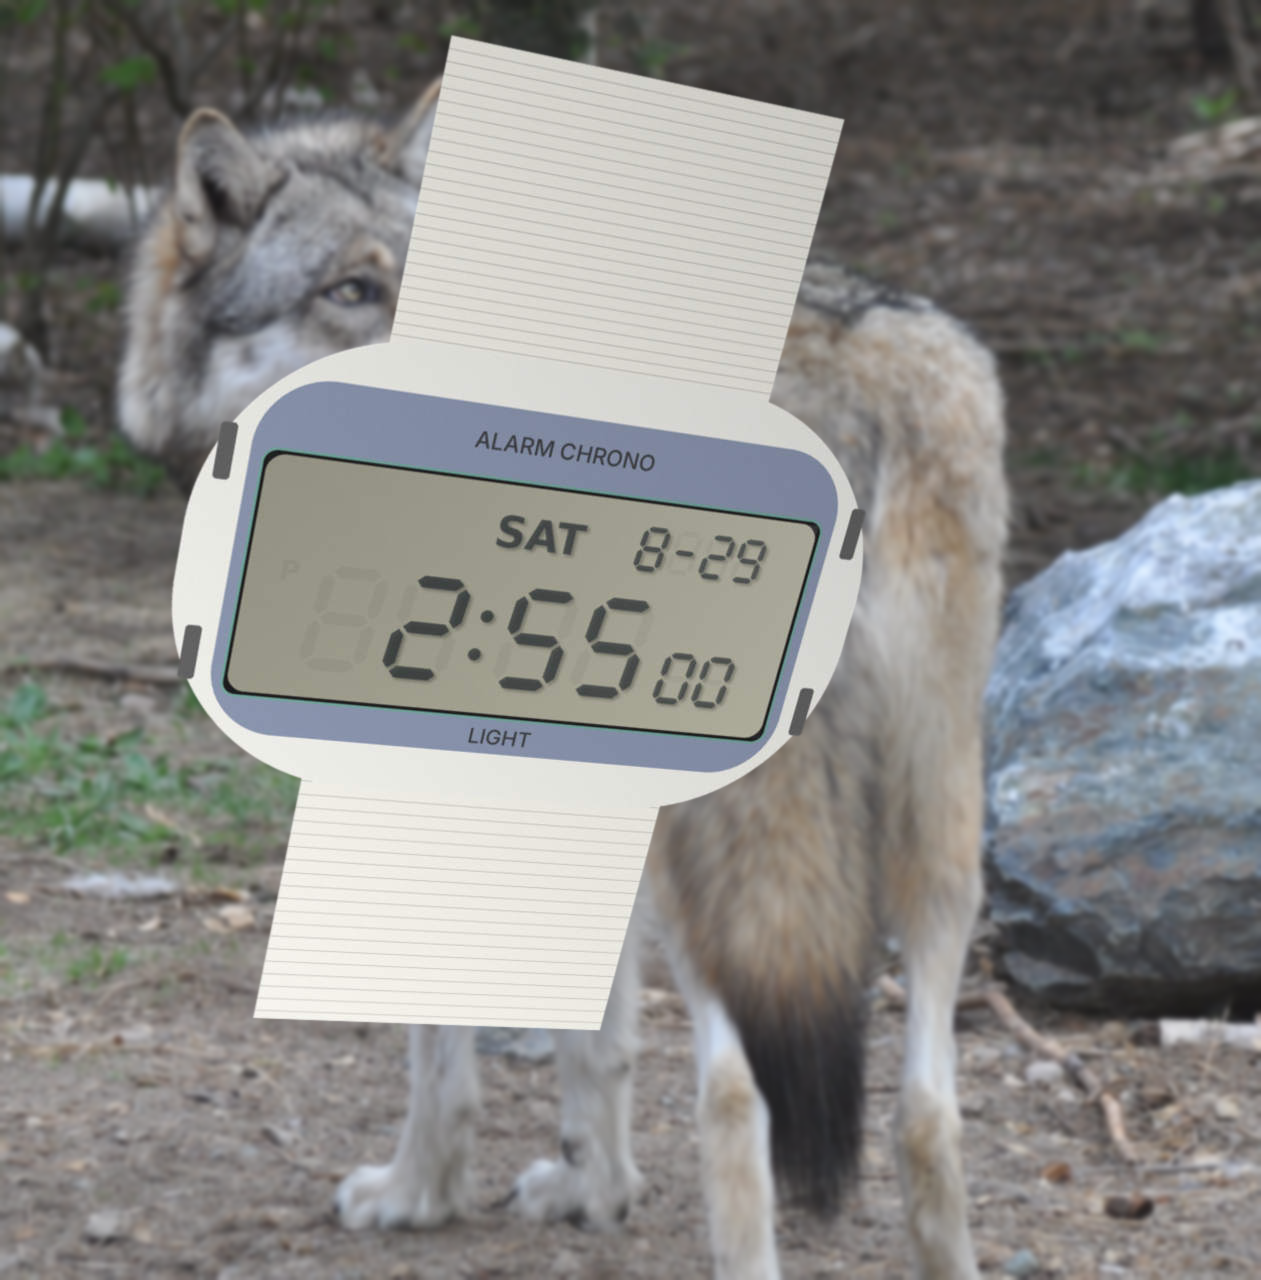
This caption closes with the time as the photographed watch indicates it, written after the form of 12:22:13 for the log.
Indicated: 2:55:00
